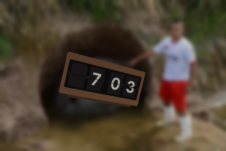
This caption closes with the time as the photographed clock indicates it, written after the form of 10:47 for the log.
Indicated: 7:03
